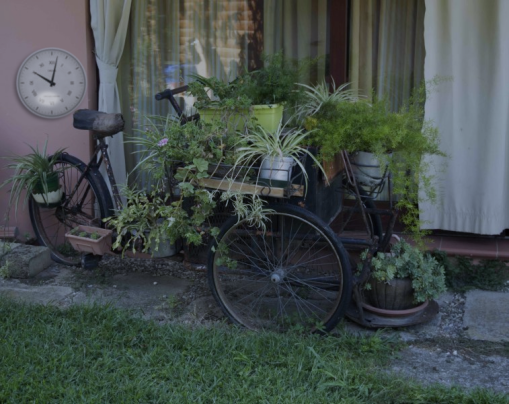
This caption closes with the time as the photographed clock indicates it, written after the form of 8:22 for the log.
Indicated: 10:02
